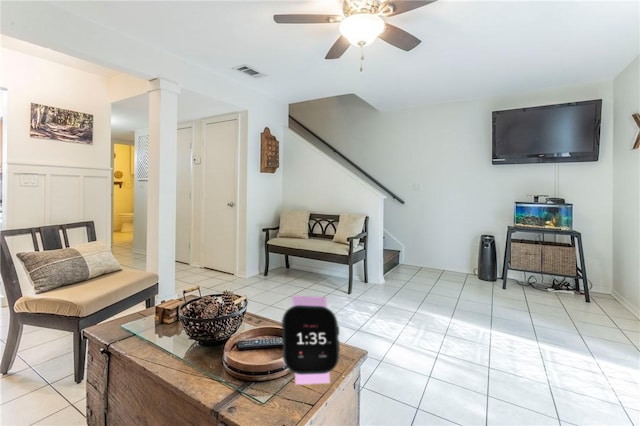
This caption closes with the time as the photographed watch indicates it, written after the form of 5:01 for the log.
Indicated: 1:35
